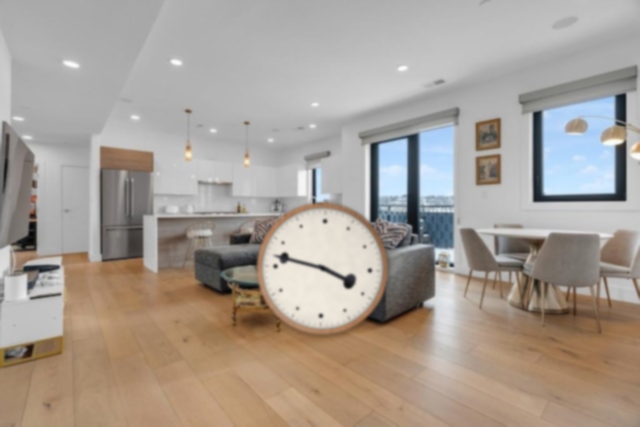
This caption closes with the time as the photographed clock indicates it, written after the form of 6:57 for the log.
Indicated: 3:47
